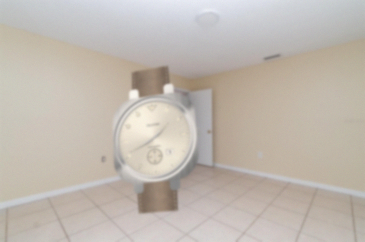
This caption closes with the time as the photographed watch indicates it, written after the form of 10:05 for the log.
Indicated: 1:41
